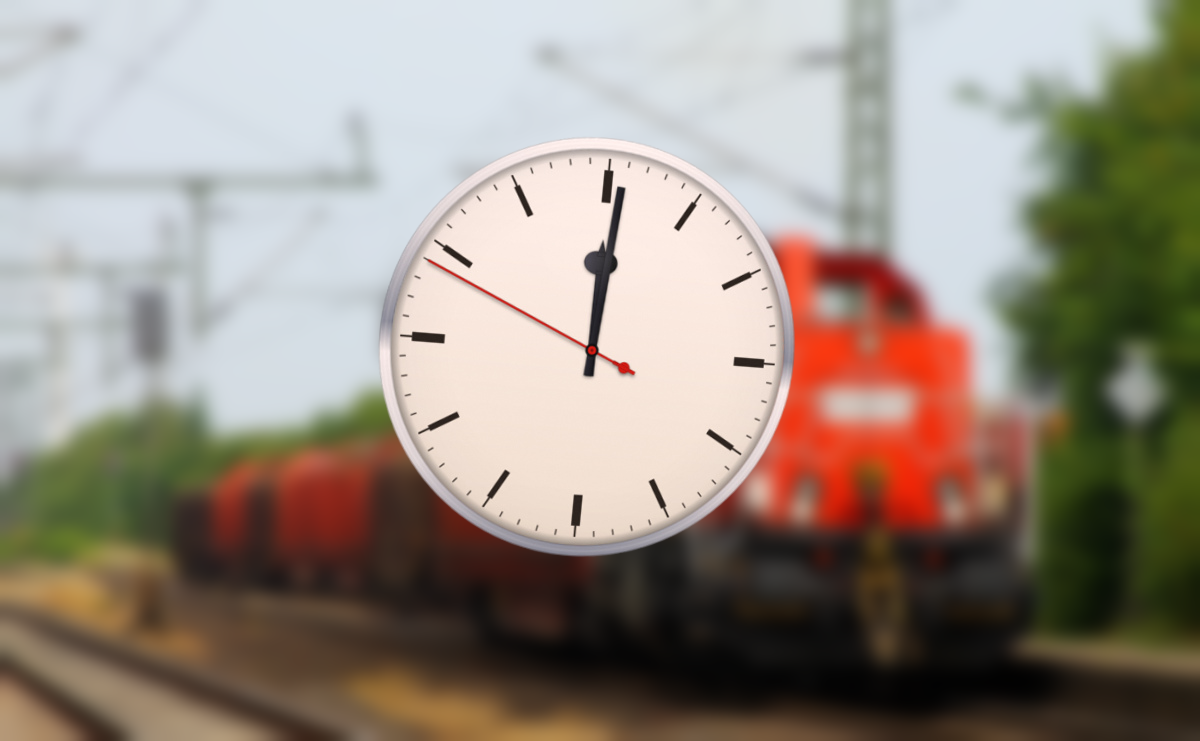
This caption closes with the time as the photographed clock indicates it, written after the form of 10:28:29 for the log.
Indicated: 12:00:49
